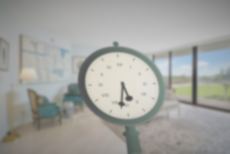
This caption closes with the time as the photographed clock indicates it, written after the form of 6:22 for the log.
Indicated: 5:32
